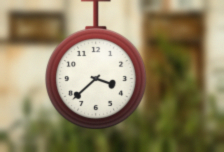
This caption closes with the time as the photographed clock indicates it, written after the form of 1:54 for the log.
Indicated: 3:38
